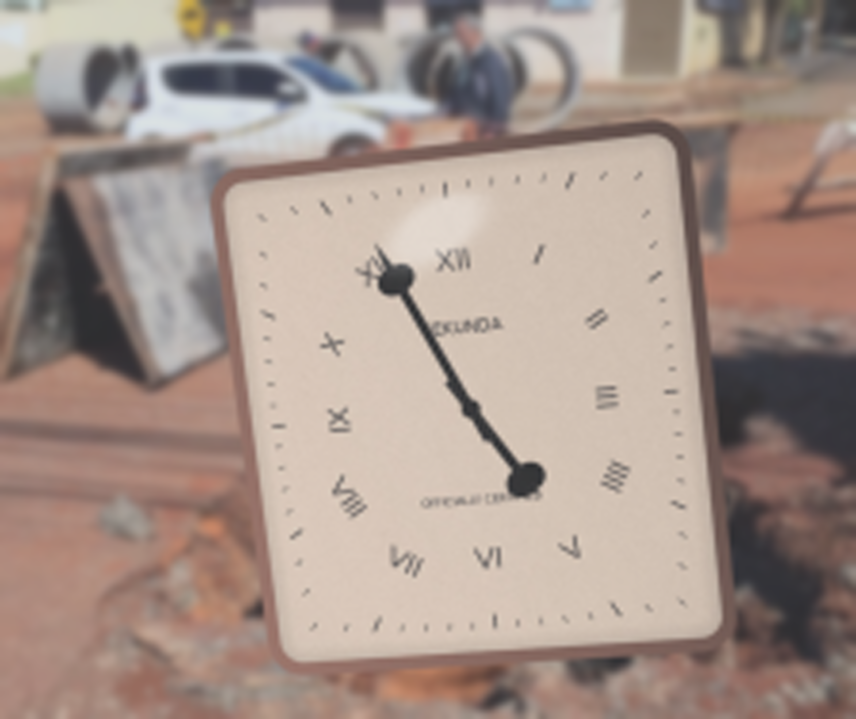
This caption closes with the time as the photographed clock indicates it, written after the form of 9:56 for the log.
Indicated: 4:56
